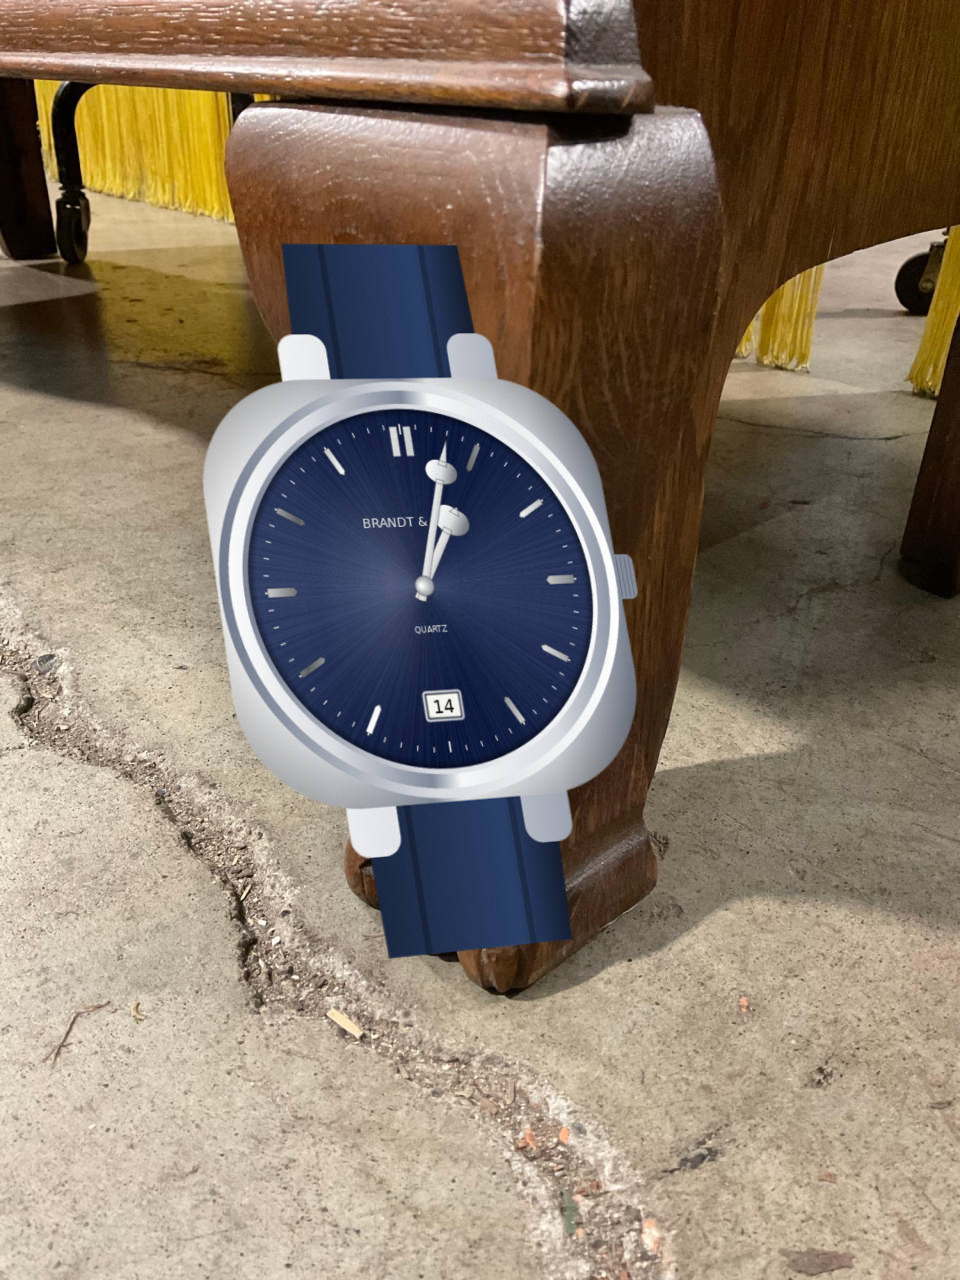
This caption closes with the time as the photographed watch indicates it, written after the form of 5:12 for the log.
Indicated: 1:03
